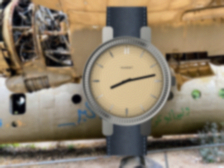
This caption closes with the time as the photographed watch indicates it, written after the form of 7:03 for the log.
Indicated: 8:13
